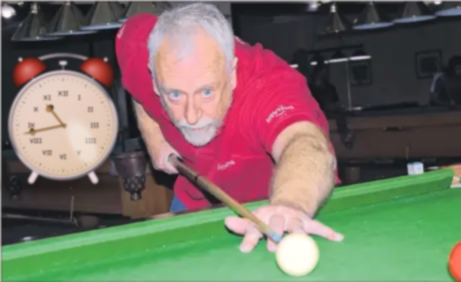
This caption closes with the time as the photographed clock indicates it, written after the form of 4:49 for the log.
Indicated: 10:43
